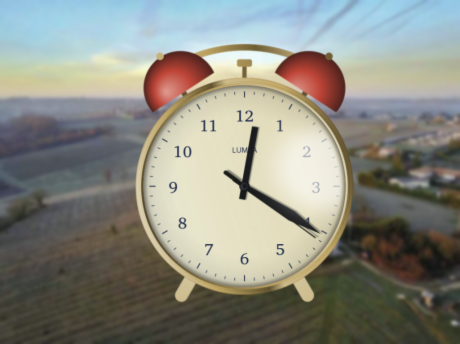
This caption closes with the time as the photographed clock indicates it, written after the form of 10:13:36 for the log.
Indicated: 12:20:21
